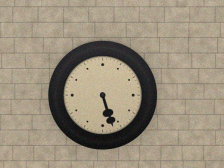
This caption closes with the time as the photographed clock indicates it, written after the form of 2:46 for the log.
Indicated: 5:27
